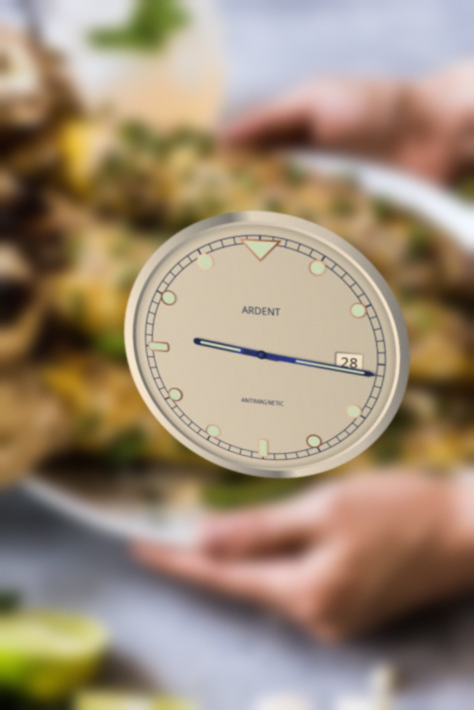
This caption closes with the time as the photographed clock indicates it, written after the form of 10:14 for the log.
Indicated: 9:16
